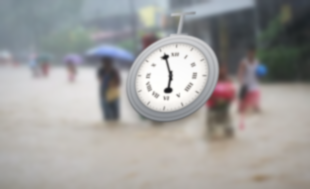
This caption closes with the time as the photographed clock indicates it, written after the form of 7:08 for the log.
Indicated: 5:56
